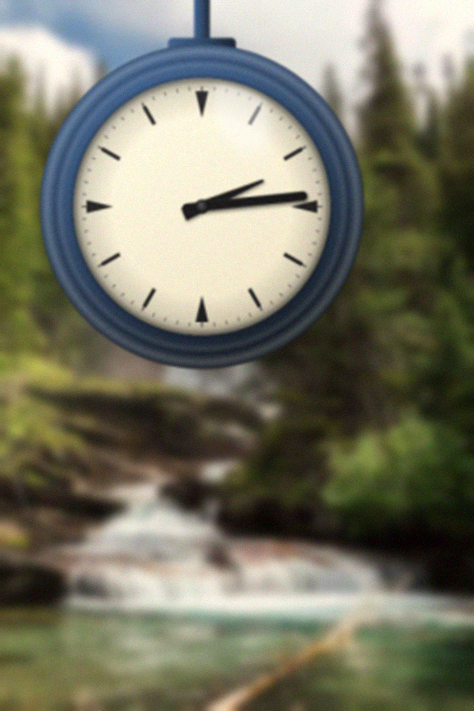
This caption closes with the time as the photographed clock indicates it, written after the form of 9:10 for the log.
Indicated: 2:14
